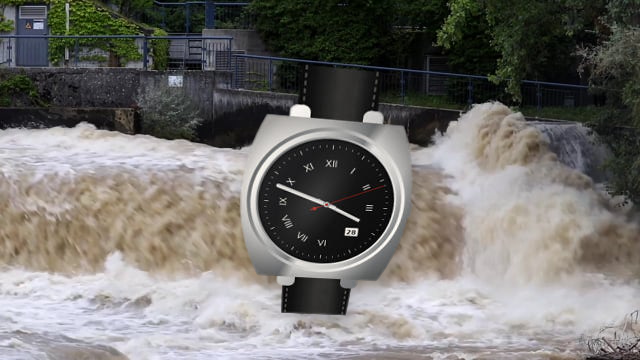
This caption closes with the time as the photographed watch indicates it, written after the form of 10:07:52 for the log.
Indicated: 3:48:11
